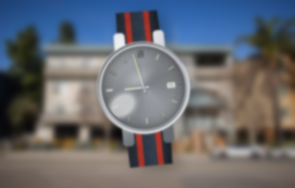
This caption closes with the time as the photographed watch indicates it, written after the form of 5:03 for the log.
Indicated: 8:58
